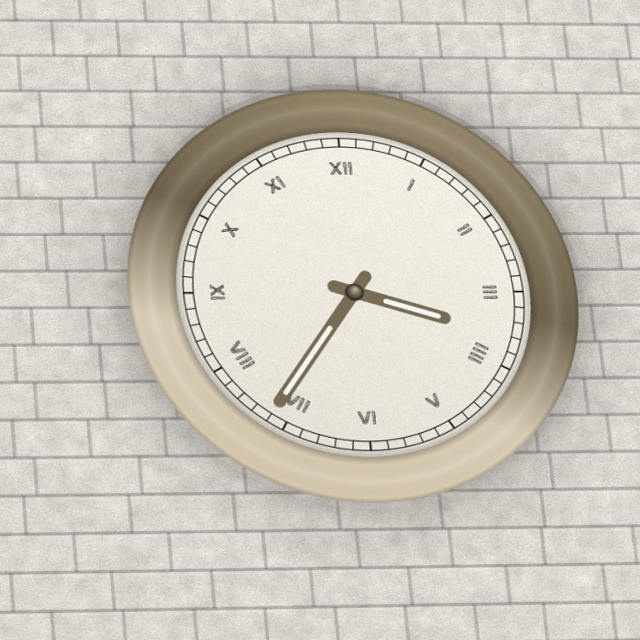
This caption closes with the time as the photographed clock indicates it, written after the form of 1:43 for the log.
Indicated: 3:36
